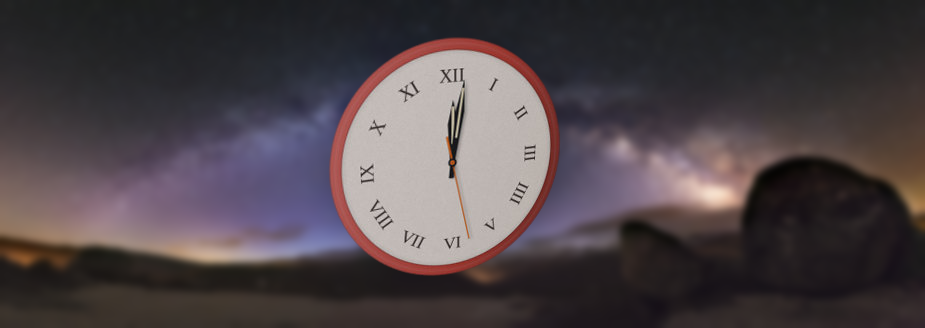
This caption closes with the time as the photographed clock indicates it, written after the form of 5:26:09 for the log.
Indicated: 12:01:28
